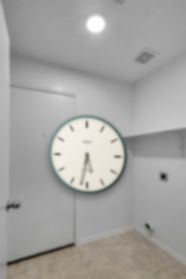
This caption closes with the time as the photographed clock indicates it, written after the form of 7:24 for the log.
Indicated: 5:32
